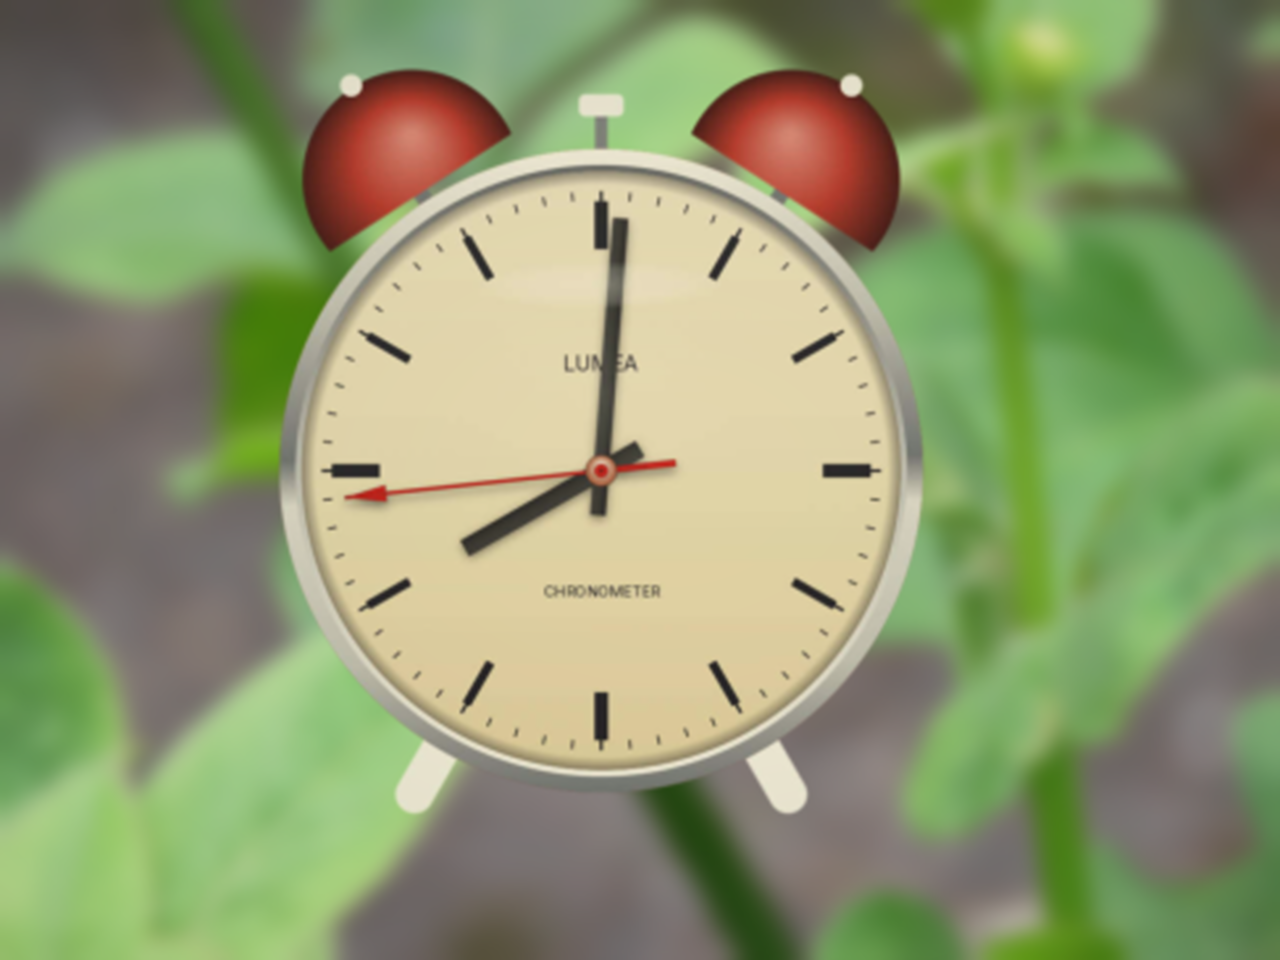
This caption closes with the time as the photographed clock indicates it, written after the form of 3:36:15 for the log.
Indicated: 8:00:44
